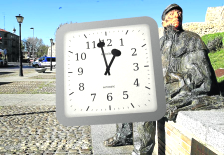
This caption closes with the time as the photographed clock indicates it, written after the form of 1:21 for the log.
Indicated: 12:58
